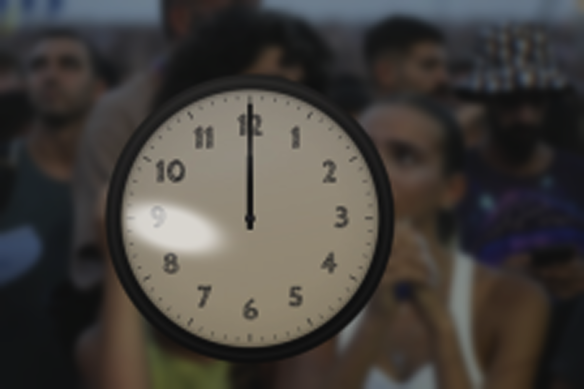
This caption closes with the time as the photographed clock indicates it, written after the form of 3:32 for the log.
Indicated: 12:00
